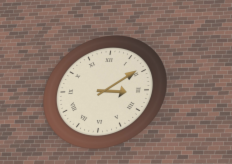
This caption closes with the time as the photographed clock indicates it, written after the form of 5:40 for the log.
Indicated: 3:09
